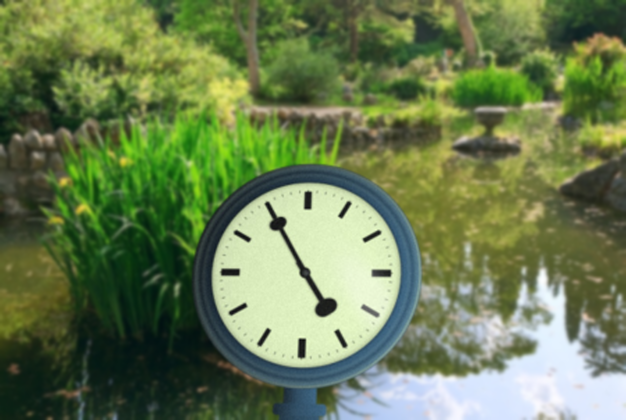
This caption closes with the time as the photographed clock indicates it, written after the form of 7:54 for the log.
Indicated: 4:55
